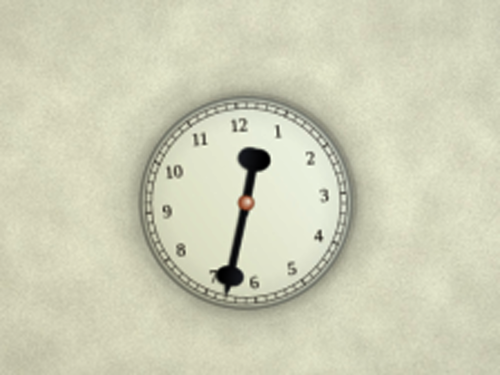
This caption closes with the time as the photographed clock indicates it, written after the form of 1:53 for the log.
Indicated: 12:33
